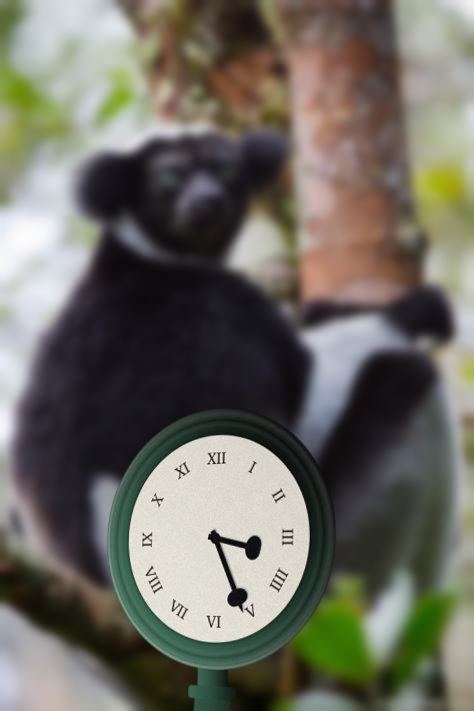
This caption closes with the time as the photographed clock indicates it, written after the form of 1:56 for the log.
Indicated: 3:26
